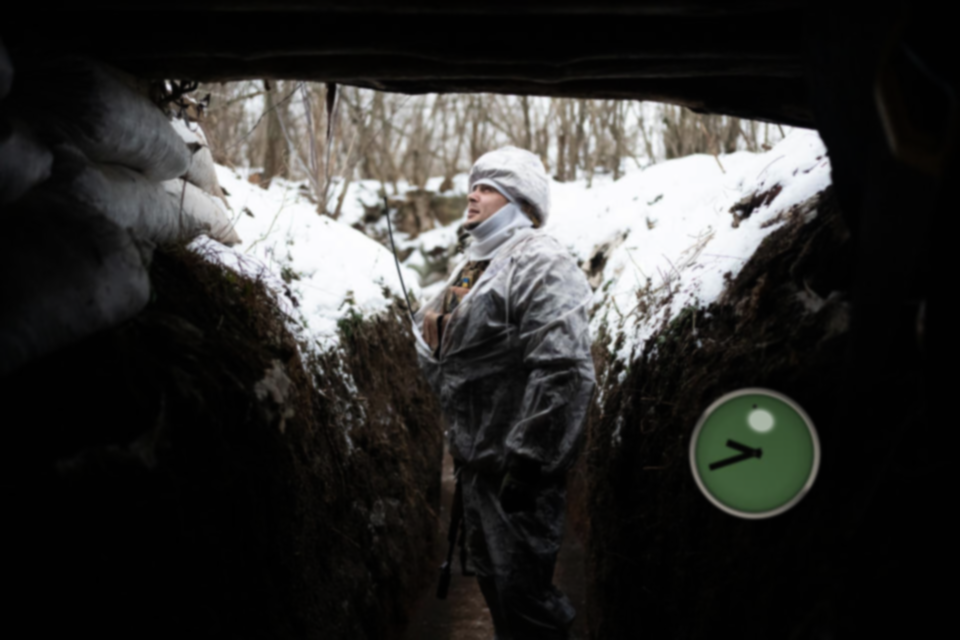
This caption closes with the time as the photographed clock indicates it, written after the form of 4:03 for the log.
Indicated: 9:42
